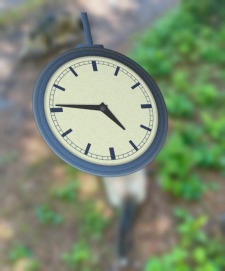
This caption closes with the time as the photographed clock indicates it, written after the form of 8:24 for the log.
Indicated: 4:46
